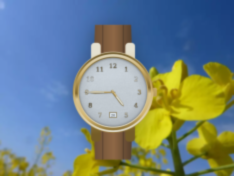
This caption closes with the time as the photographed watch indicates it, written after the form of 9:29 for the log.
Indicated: 4:45
